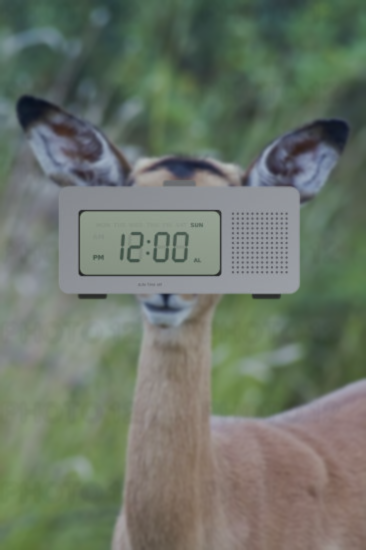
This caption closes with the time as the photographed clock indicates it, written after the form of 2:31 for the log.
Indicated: 12:00
